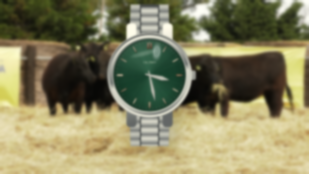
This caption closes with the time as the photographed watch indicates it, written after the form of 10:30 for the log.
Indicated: 3:28
